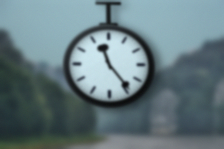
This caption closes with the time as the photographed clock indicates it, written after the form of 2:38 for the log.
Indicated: 11:24
